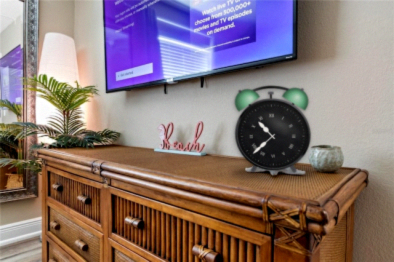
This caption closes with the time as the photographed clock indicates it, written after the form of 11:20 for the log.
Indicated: 10:38
